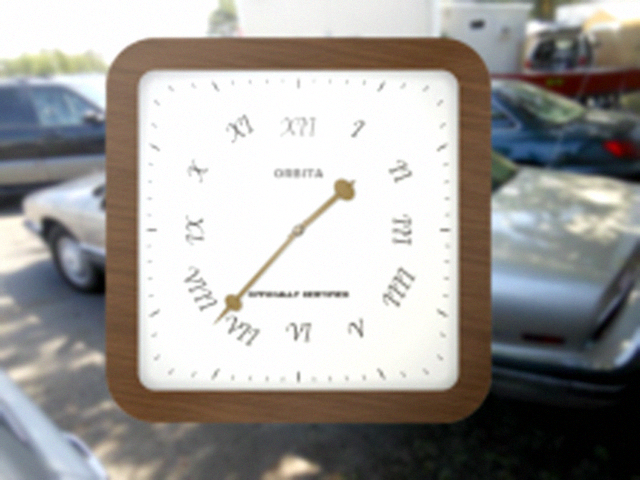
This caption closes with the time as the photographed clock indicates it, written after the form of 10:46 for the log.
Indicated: 1:37
